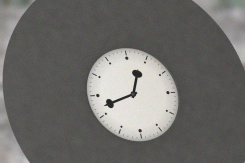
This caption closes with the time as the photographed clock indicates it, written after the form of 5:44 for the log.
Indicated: 12:42
